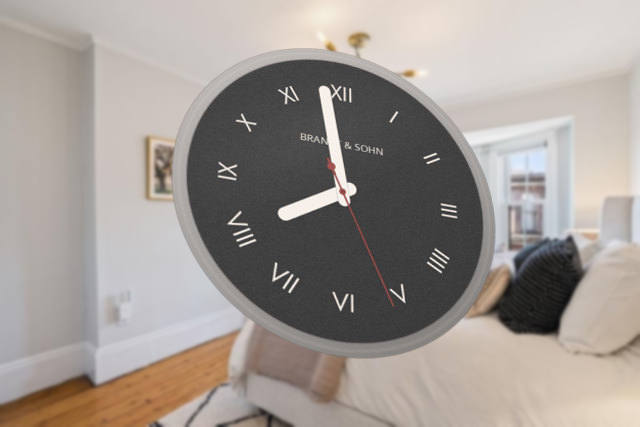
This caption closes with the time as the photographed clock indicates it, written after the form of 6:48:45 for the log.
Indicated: 7:58:26
